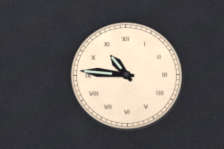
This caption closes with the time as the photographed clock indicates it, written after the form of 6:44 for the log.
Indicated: 10:46
